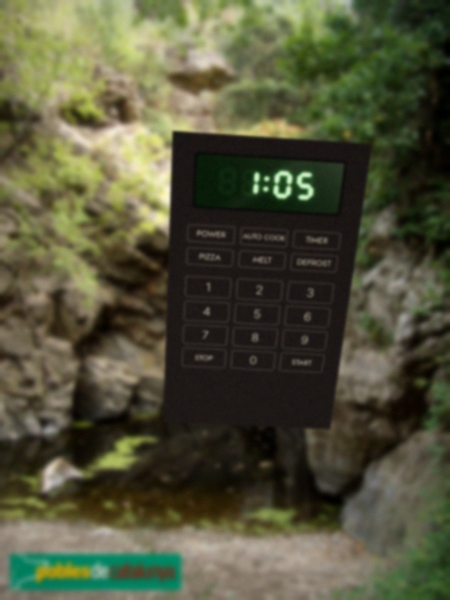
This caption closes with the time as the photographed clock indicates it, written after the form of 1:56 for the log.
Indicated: 1:05
